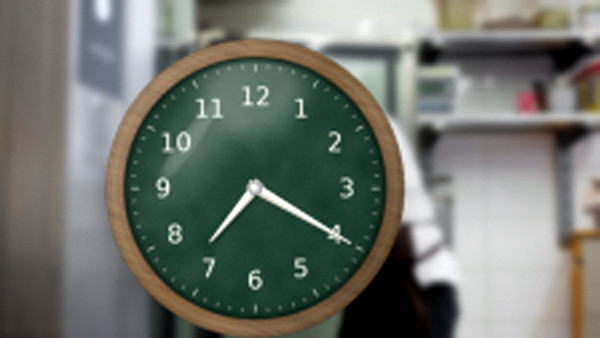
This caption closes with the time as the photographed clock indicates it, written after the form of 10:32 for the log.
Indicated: 7:20
